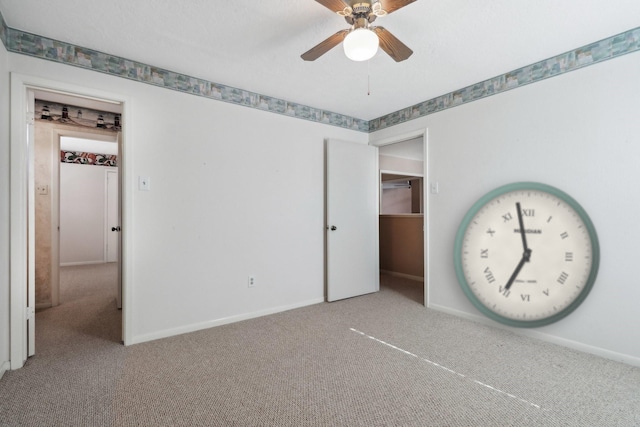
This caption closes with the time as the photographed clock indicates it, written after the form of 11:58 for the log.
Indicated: 6:58
